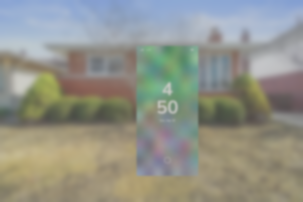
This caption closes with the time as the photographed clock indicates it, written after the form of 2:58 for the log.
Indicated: 4:50
